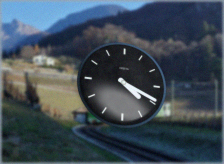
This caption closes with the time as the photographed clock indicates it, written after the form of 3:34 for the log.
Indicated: 4:19
